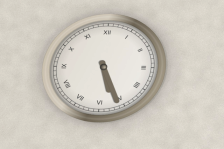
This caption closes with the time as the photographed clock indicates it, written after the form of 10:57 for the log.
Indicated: 5:26
